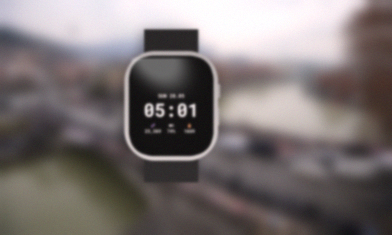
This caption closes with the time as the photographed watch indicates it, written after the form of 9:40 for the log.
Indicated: 5:01
